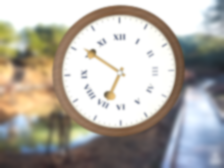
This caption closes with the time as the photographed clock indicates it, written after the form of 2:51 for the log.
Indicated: 6:51
